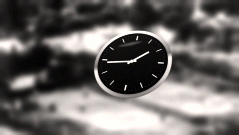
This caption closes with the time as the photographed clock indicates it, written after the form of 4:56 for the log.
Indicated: 1:44
